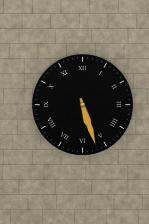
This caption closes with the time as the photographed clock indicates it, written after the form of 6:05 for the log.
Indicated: 5:27
